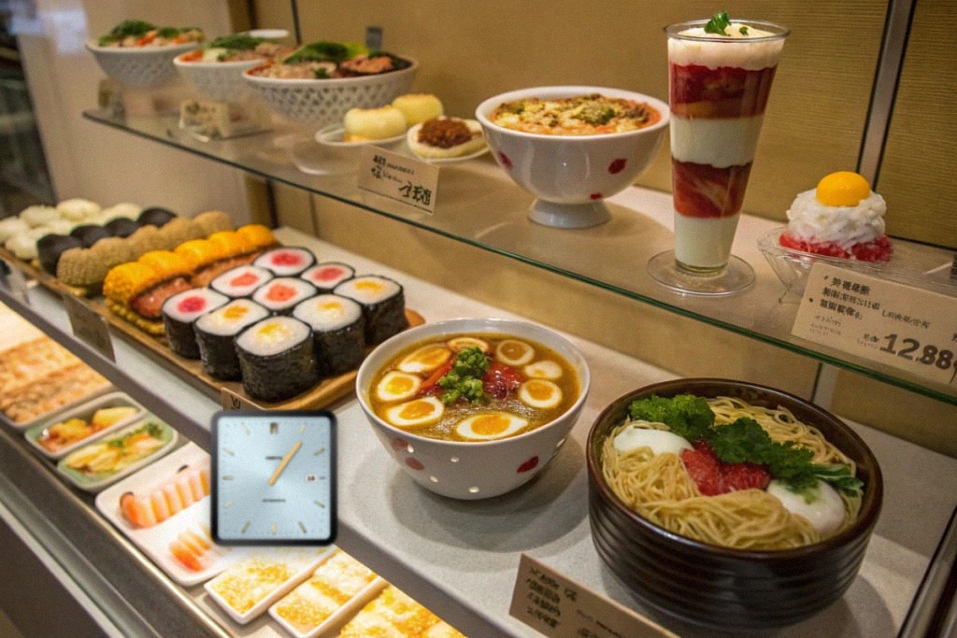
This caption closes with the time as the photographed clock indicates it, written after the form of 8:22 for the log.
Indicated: 1:06
